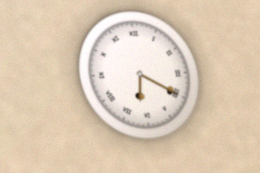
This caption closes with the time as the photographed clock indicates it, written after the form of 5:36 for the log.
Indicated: 6:20
